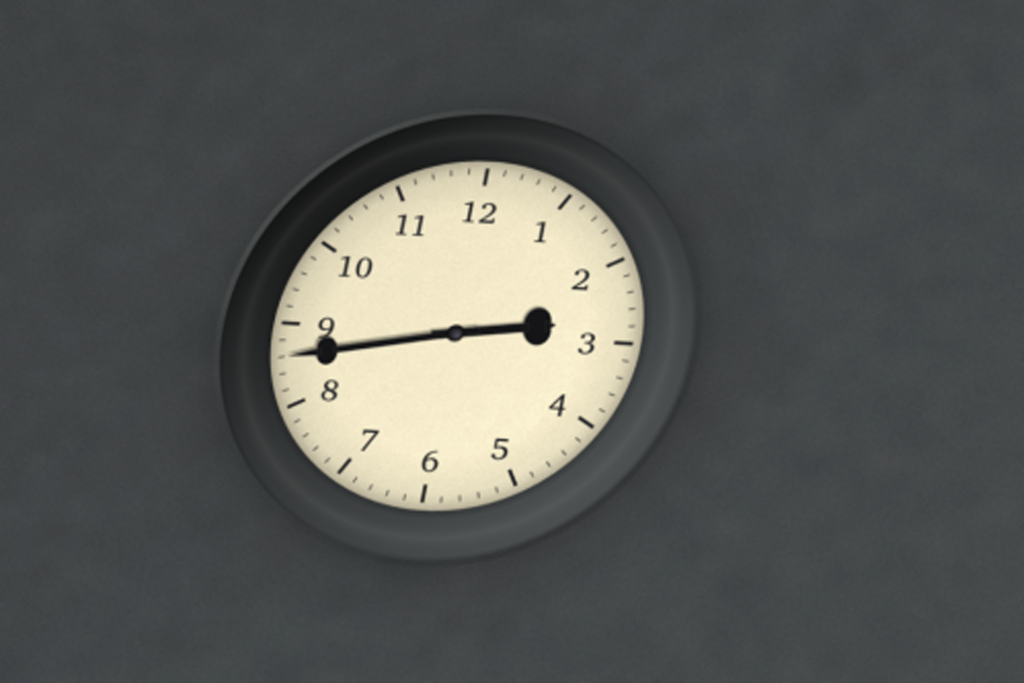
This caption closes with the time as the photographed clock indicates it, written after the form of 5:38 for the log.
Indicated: 2:43
